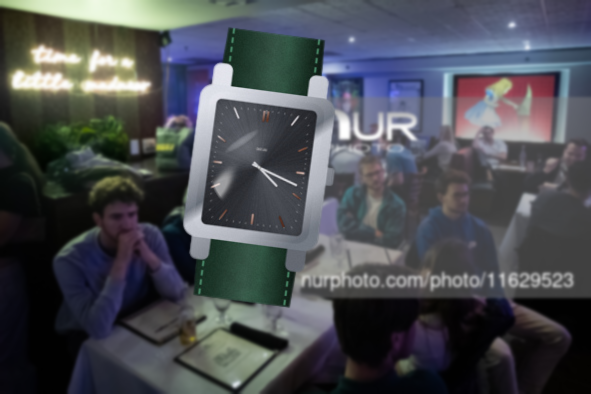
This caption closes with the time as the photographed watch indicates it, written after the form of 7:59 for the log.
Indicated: 4:18
